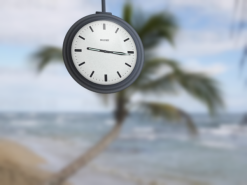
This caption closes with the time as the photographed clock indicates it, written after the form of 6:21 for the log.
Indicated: 9:16
